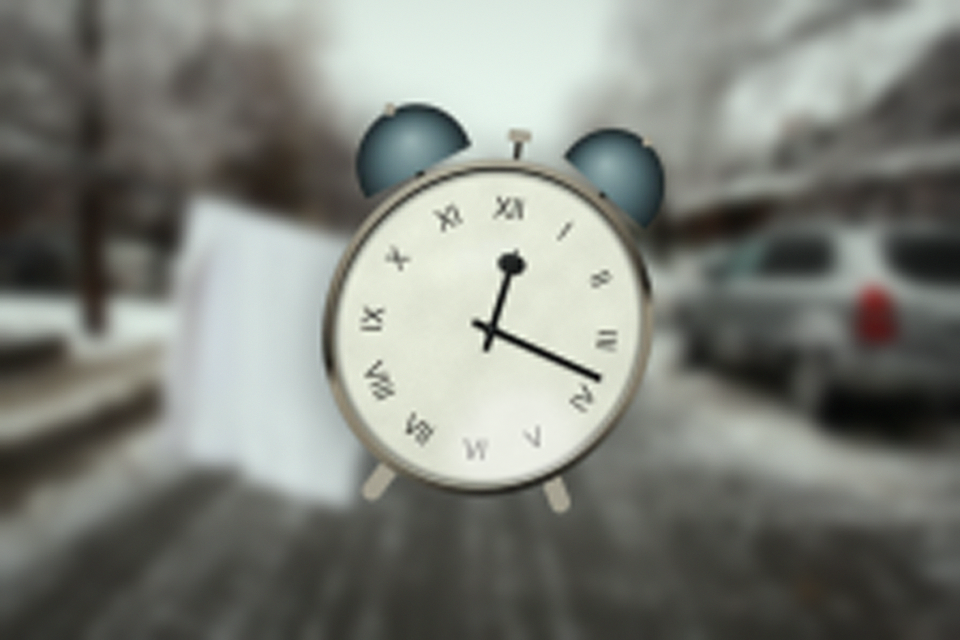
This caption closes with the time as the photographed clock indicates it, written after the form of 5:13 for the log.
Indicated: 12:18
